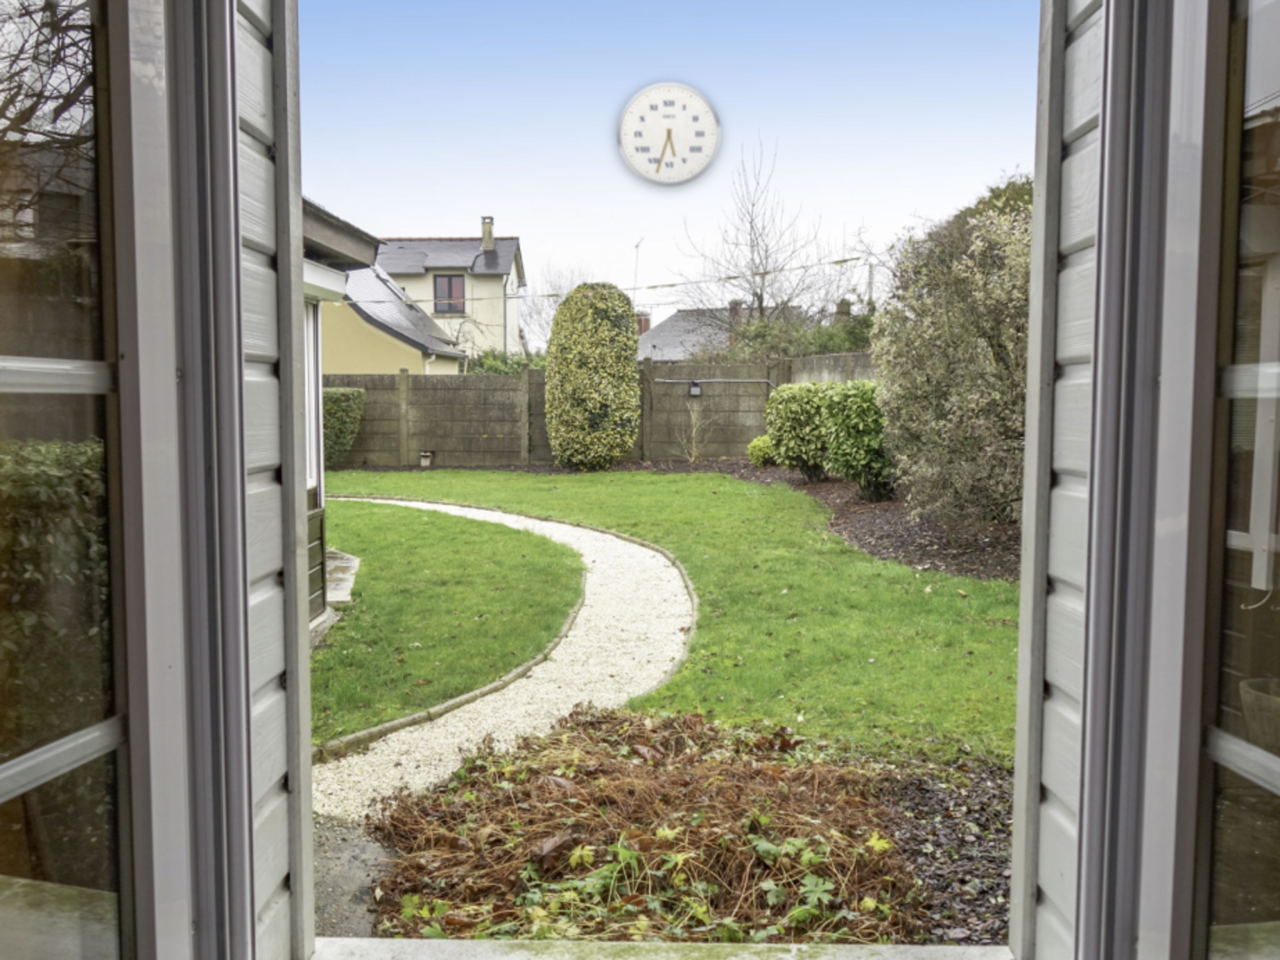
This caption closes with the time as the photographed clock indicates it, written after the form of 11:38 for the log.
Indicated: 5:33
